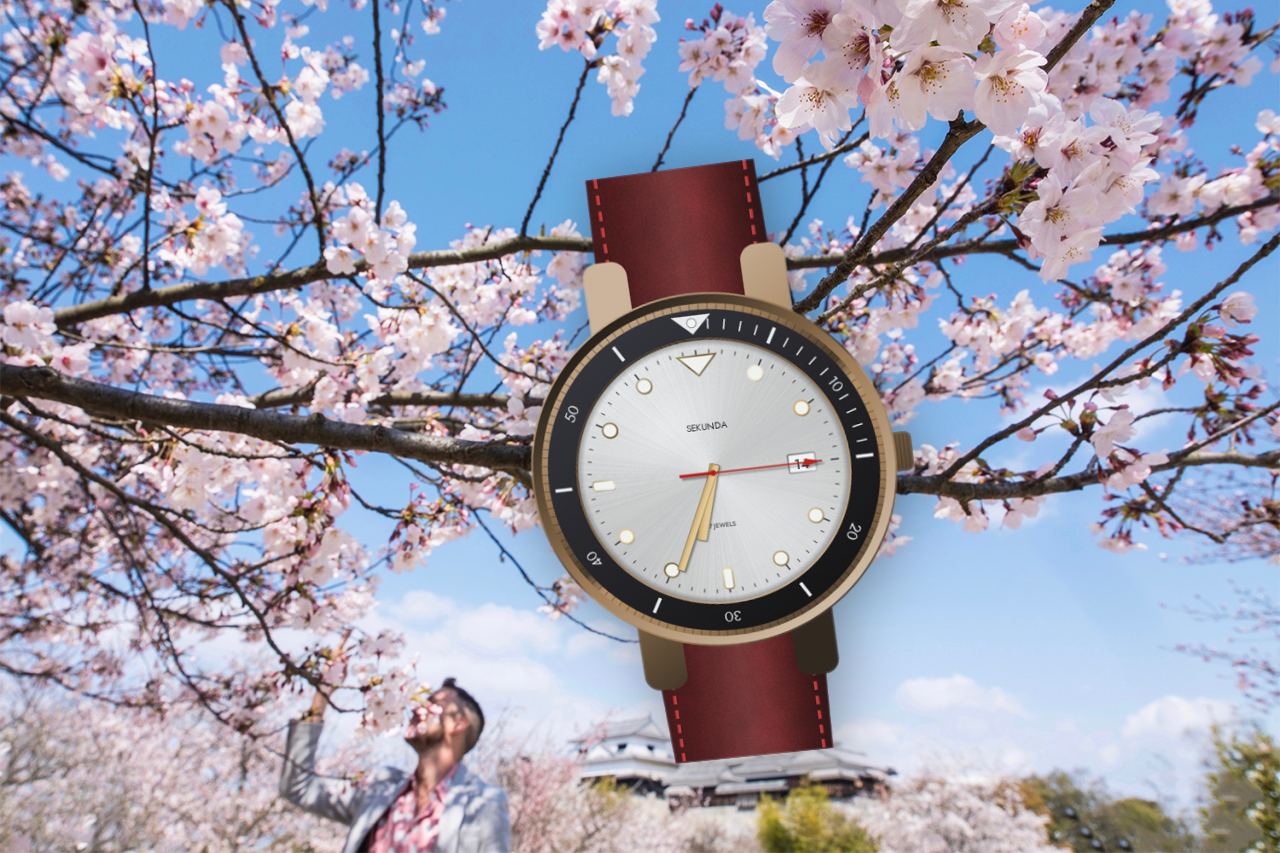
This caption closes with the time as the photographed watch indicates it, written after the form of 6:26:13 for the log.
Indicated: 6:34:15
